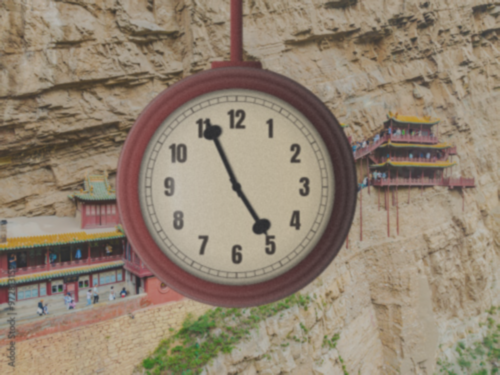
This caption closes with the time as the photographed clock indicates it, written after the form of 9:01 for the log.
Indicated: 4:56
